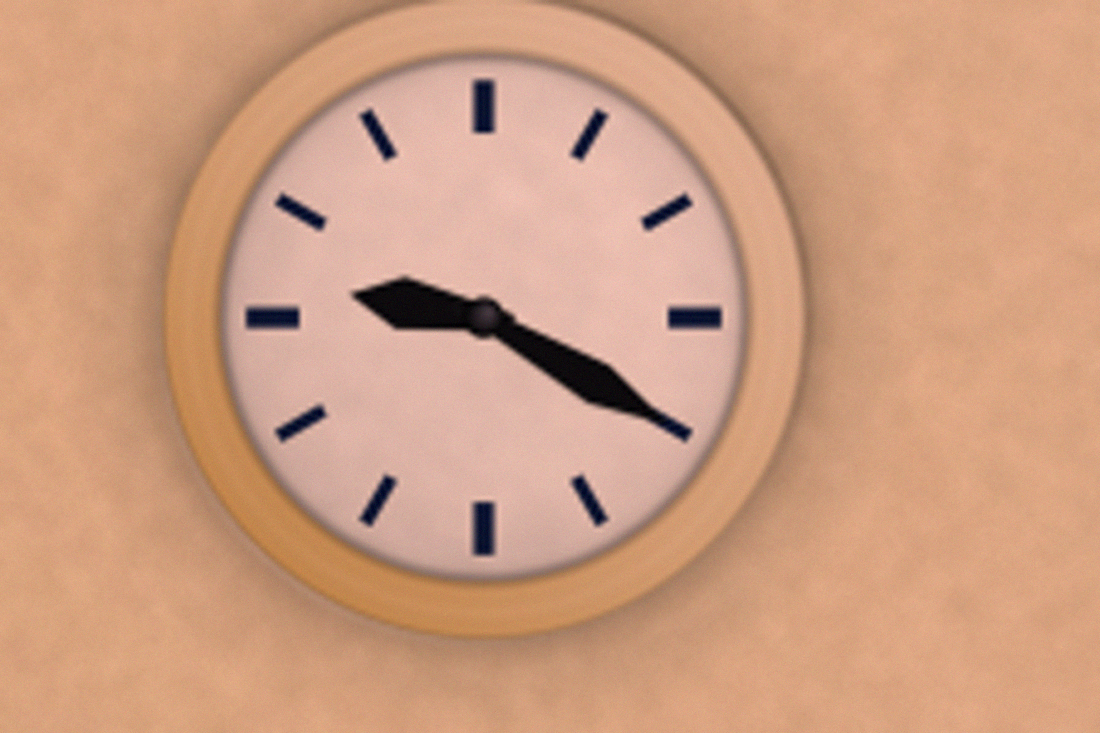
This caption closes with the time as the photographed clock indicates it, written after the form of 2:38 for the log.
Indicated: 9:20
